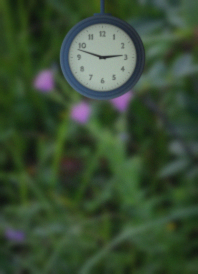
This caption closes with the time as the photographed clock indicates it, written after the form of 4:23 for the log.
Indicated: 2:48
